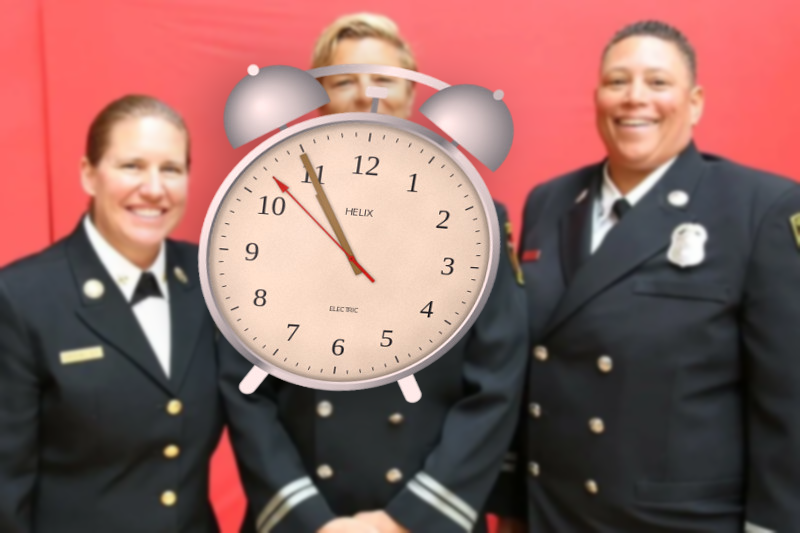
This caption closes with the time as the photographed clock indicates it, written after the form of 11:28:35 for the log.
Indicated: 10:54:52
